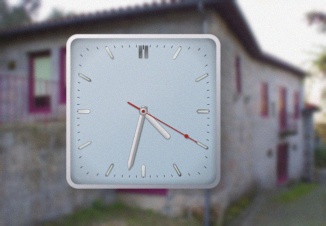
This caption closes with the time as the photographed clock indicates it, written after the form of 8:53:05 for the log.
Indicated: 4:32:20
